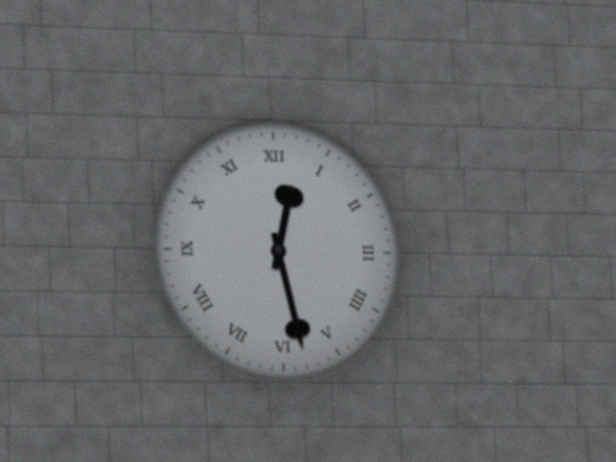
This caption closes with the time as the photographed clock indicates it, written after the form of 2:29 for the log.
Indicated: 12:28
